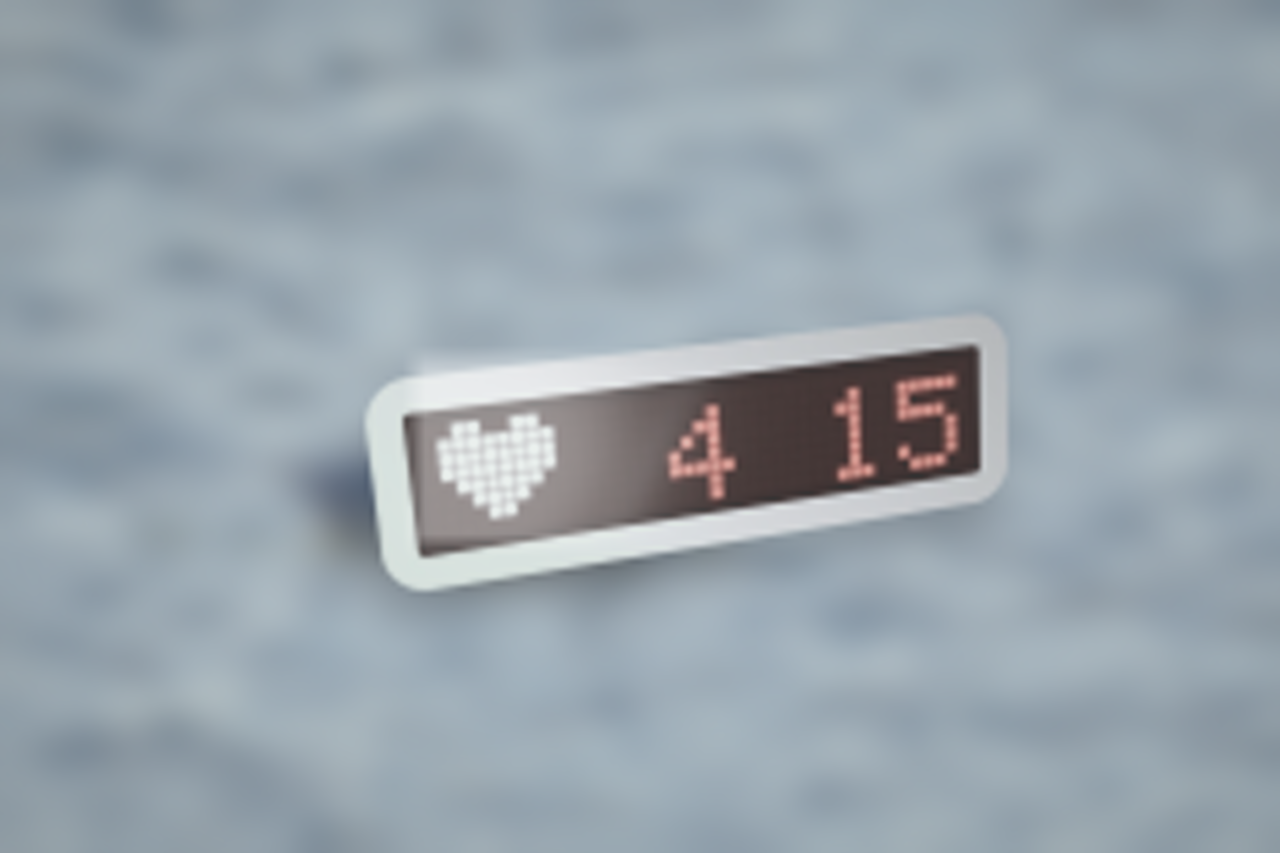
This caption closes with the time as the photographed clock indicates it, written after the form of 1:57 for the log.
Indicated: 4:15
